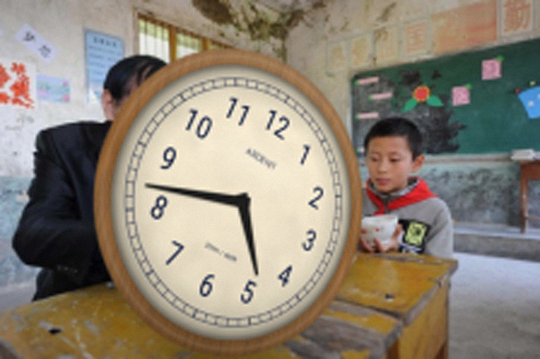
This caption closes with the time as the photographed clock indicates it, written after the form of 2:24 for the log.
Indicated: 4:42
